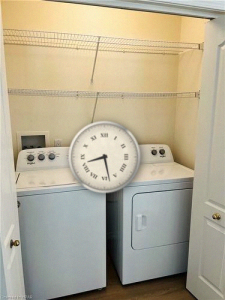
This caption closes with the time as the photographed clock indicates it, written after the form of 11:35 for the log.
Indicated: 8:28
